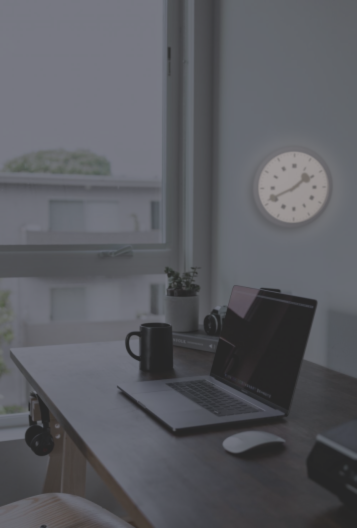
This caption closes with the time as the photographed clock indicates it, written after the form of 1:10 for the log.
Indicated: 1:41
